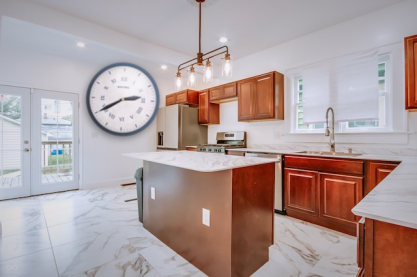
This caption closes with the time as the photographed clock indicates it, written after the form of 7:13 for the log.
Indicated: 2:40
